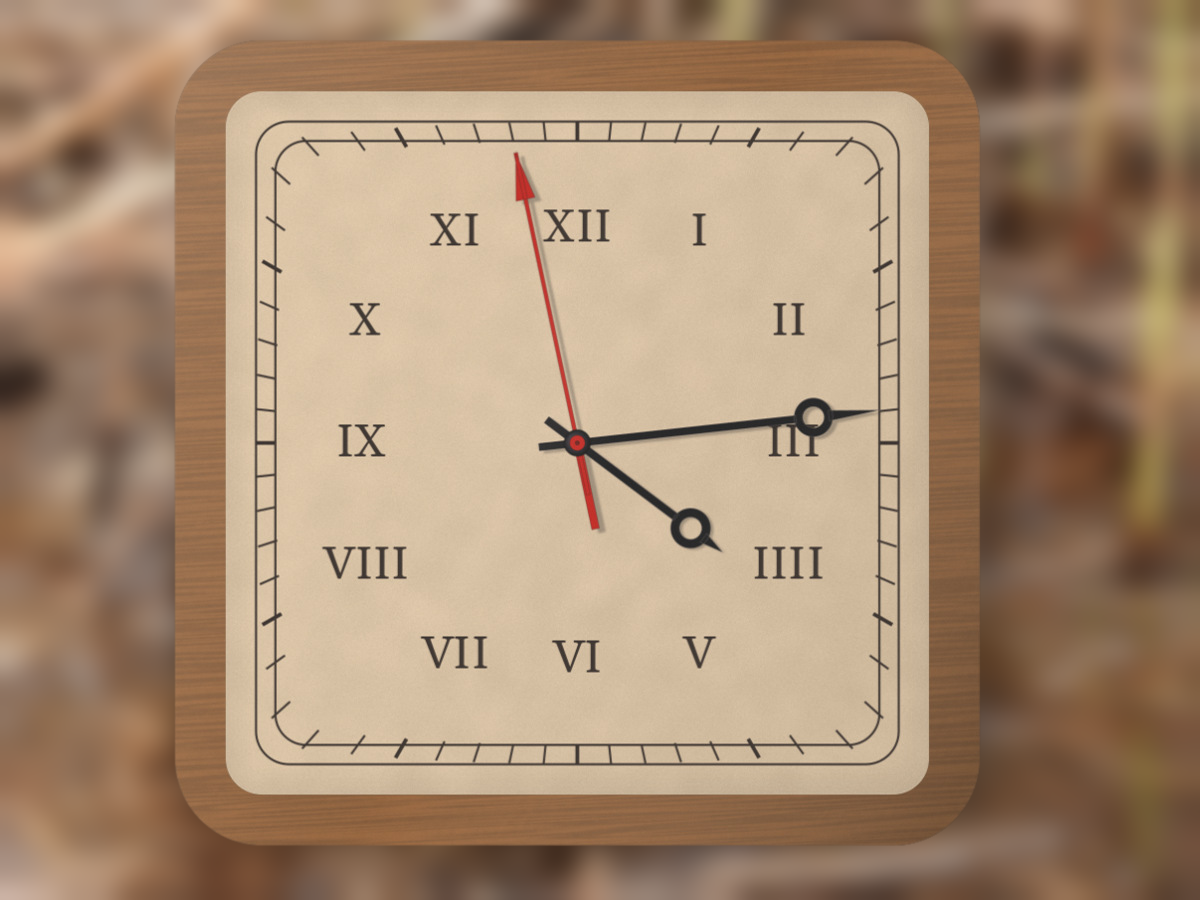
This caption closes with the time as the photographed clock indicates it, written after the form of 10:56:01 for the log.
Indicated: 4:13:58
